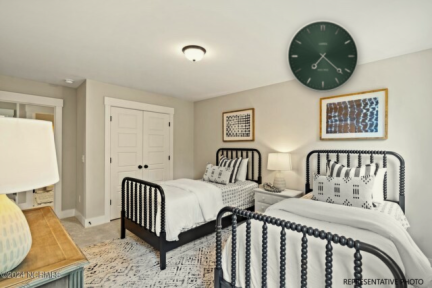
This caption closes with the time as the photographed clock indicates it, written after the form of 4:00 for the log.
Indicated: 7:22
